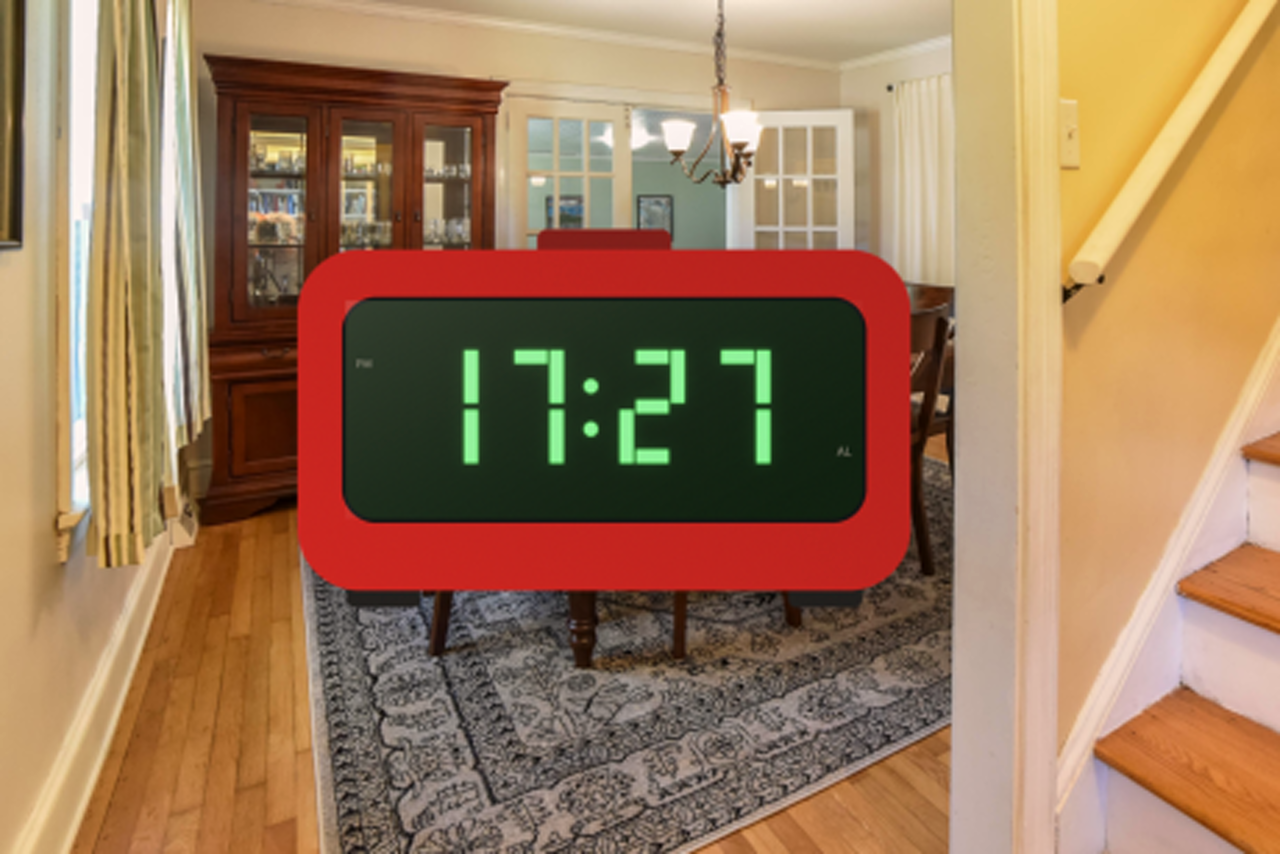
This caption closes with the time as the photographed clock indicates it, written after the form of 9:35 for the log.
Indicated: 17:27
